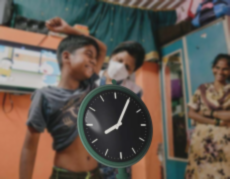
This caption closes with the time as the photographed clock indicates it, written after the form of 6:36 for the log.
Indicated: 8:05
